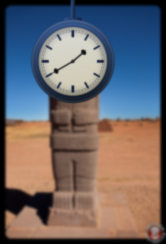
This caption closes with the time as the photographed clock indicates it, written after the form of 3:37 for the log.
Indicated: 1:40
